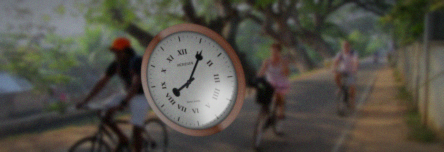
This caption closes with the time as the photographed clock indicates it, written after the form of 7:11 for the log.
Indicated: 8:06
